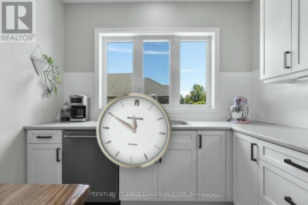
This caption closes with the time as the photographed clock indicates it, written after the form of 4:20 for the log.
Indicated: 11:50
